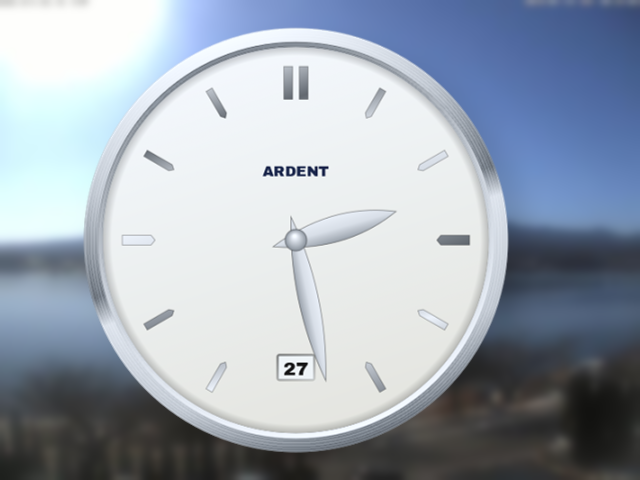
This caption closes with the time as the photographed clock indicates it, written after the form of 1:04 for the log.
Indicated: 2:28
